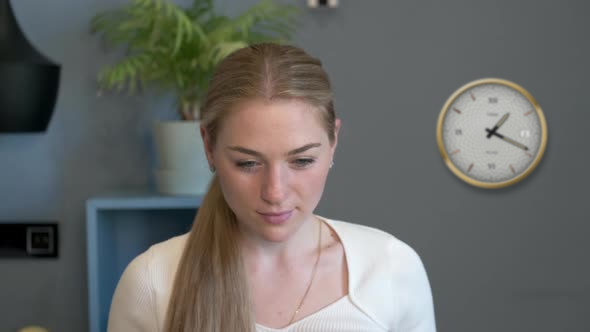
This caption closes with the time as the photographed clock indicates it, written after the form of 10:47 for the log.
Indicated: 1:19
